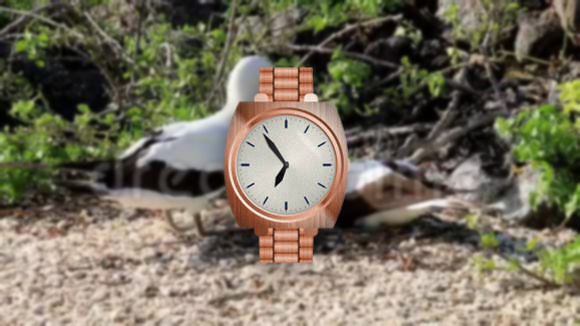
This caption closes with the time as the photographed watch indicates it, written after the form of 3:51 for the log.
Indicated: 6:54
